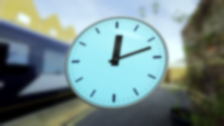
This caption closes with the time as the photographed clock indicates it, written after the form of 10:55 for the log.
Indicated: 12:12
